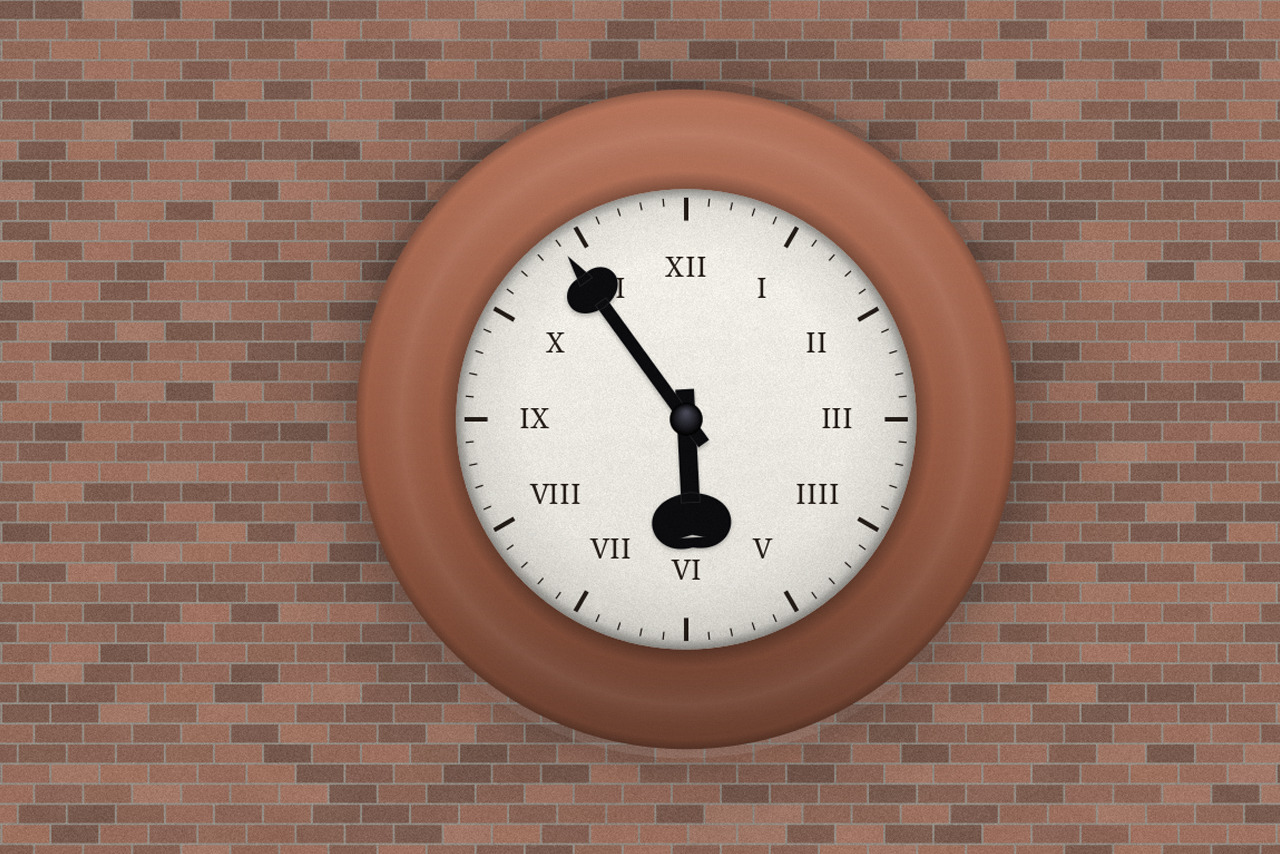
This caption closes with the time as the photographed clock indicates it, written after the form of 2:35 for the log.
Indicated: 5:54
